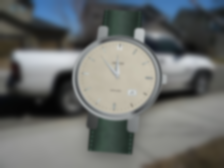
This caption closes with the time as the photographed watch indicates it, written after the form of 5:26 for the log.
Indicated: 11:53
